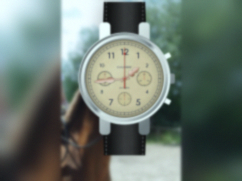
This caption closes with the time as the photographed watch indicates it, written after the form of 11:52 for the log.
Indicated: 1:44
